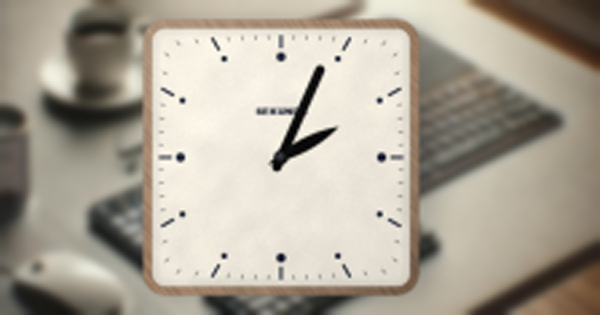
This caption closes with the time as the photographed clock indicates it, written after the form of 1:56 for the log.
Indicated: 2:04
